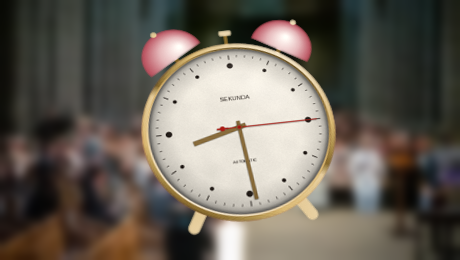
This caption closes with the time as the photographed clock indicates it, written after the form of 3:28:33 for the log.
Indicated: 8:29:15
